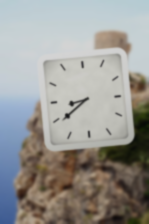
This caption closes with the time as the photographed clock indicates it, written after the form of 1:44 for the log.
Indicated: 8:39
